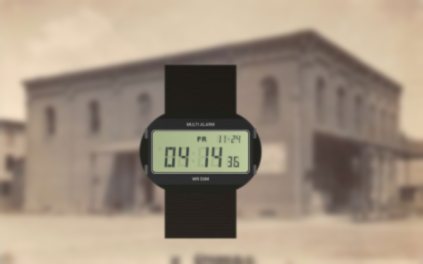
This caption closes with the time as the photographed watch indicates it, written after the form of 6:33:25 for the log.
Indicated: 4:14:36
